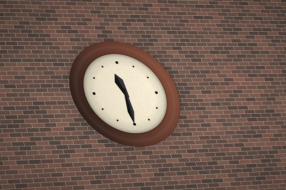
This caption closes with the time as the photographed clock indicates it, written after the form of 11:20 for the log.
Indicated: 11:30
